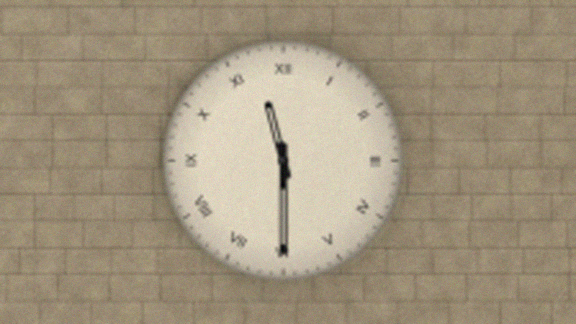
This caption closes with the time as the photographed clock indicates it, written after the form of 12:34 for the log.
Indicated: 11:30
